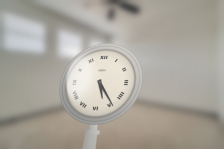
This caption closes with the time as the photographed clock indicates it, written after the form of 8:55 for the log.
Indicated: 5:24
